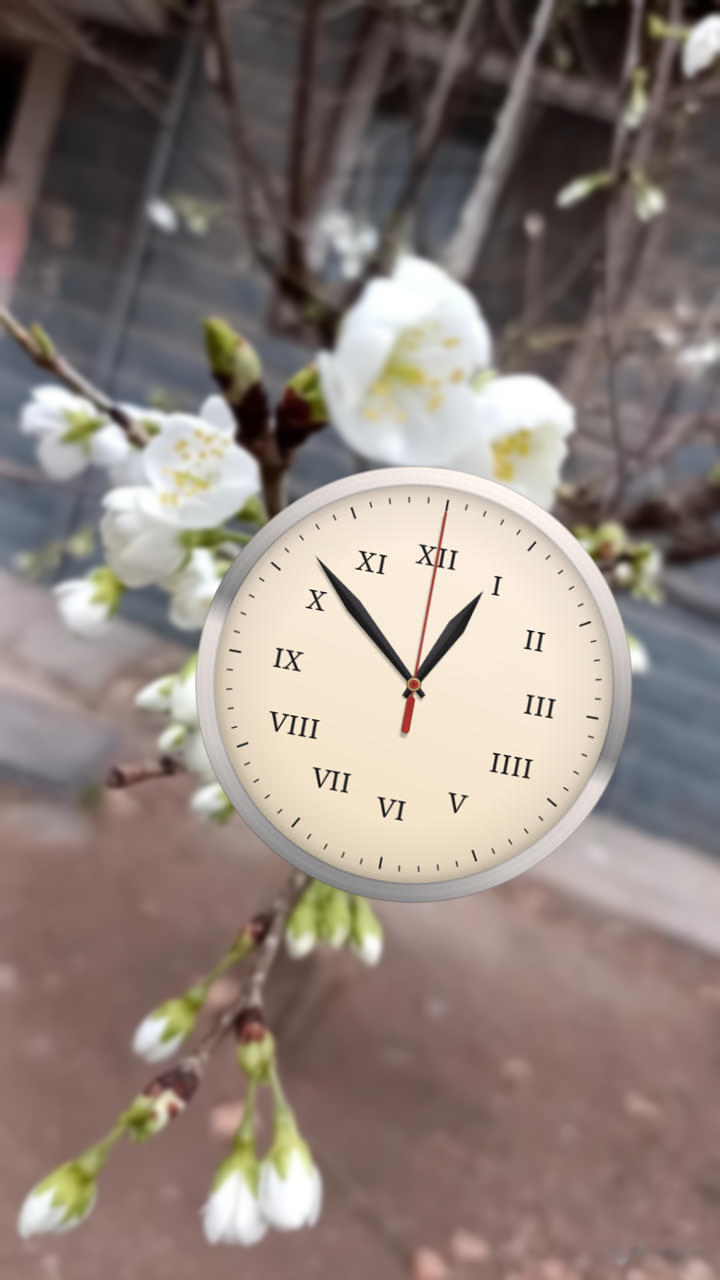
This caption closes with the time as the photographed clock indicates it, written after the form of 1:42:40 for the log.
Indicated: 12:52:00
